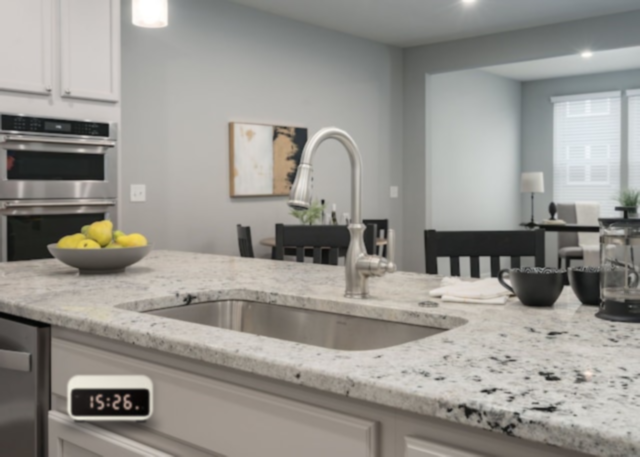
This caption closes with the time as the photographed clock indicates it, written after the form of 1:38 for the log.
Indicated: 15:26
